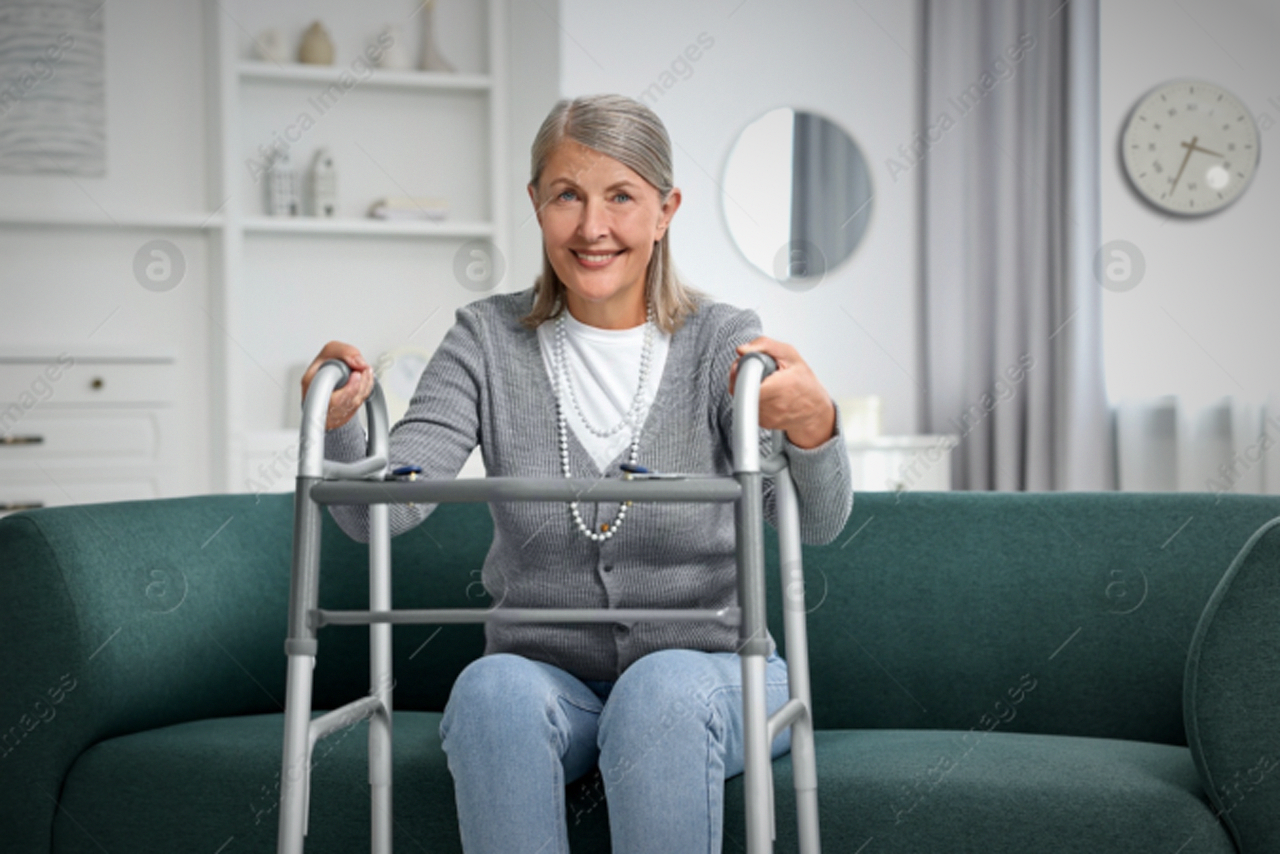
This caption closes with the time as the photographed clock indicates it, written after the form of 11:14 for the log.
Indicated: 3:34
